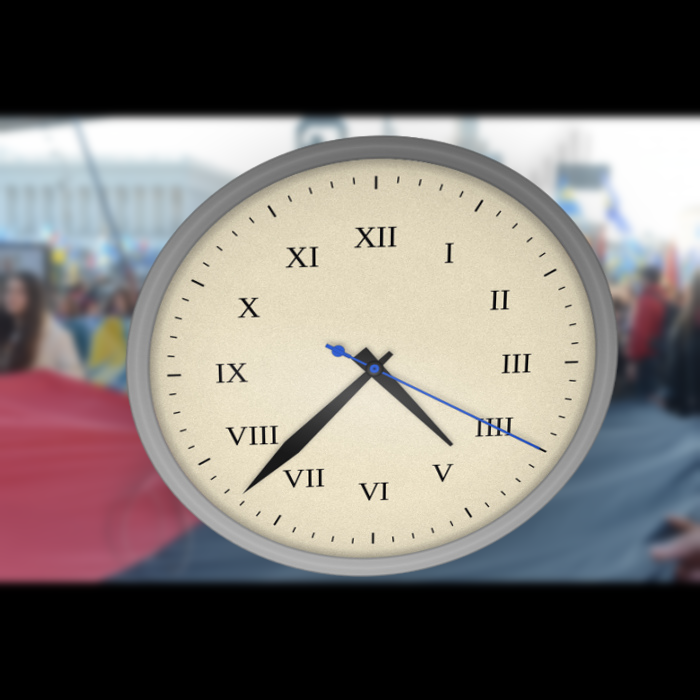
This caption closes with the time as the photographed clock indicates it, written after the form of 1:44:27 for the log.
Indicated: 4:37:20
